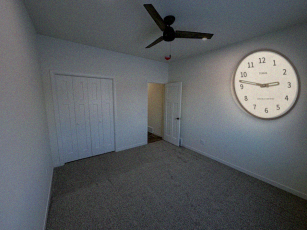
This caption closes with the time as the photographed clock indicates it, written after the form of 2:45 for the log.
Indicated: 2:47
